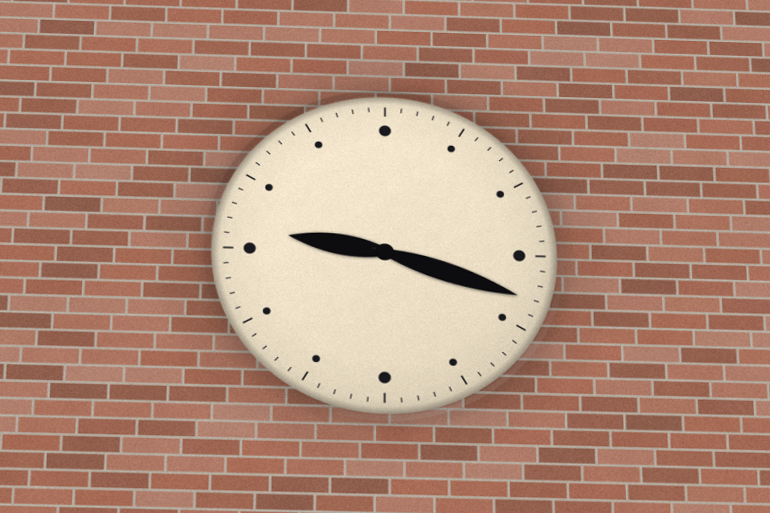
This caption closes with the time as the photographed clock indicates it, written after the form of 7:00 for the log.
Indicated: 9:18
